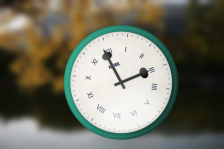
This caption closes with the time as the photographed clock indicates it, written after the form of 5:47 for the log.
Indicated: 2:59
